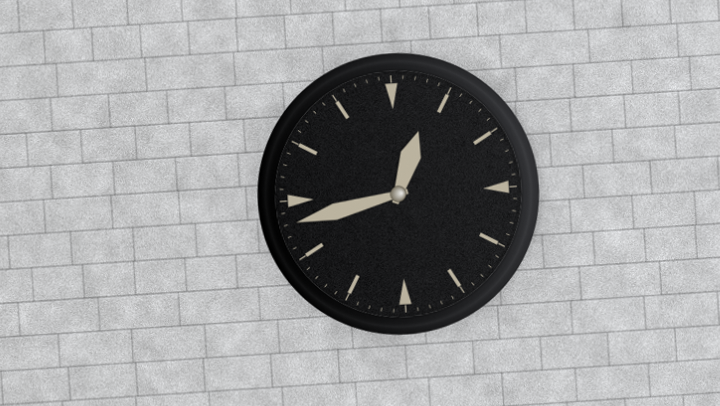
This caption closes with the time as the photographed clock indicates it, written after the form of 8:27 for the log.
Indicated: 12:43
